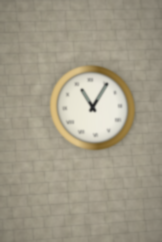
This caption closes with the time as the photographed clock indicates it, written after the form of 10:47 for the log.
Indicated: 11:06
